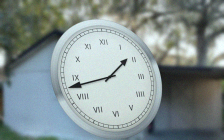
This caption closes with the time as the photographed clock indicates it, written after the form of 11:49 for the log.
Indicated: 1:43
